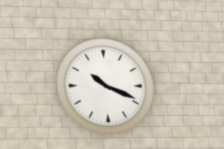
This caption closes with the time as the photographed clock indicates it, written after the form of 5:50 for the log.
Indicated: 10:19
